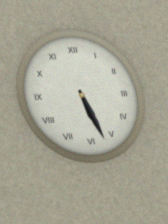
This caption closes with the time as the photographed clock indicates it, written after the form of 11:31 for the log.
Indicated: 5:27
